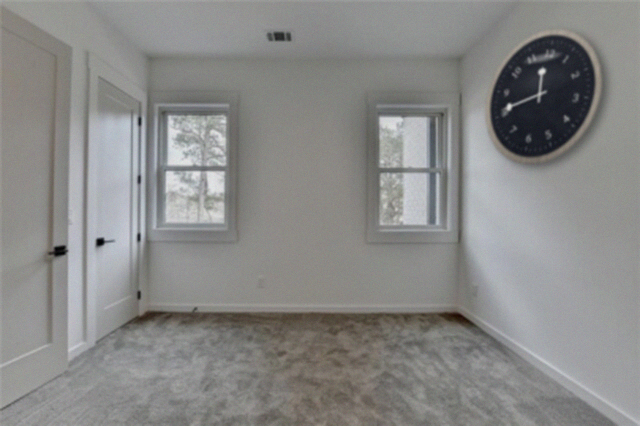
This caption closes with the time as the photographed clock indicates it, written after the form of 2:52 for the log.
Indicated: 11:41
